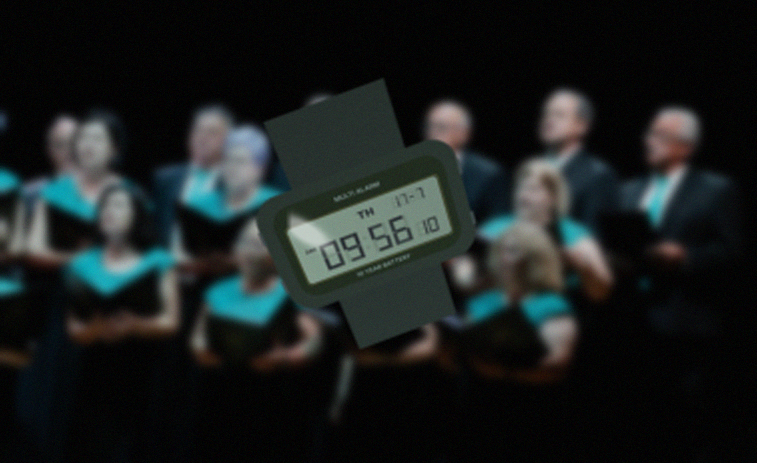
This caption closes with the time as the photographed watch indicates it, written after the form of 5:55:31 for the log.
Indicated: 9:56:10
